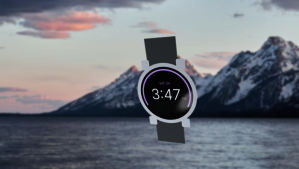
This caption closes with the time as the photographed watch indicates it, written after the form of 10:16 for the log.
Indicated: 3:47
